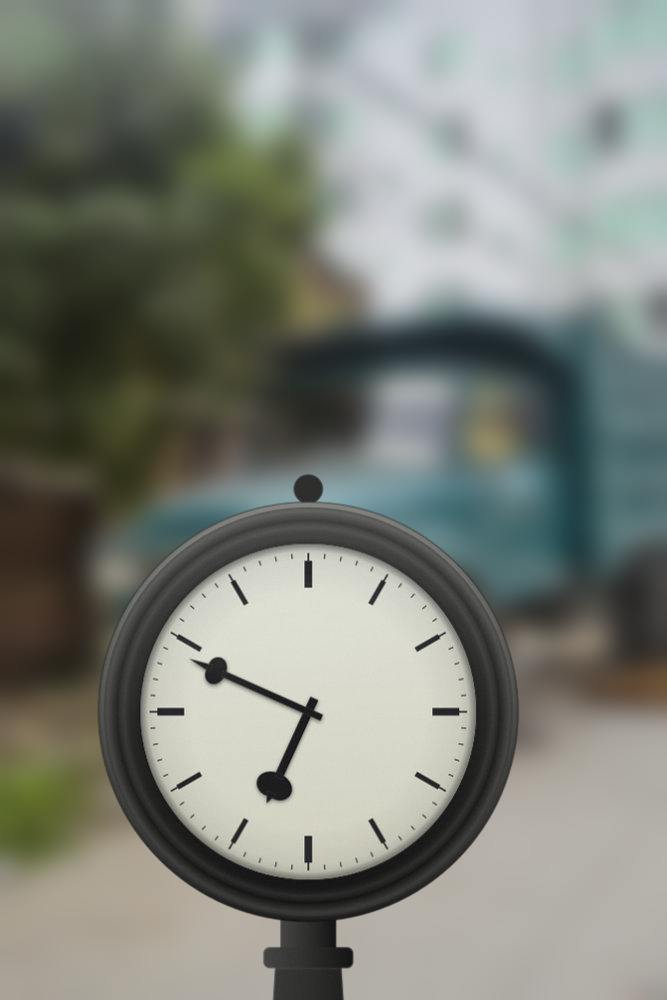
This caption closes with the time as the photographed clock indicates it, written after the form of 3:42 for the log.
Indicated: 6:49
